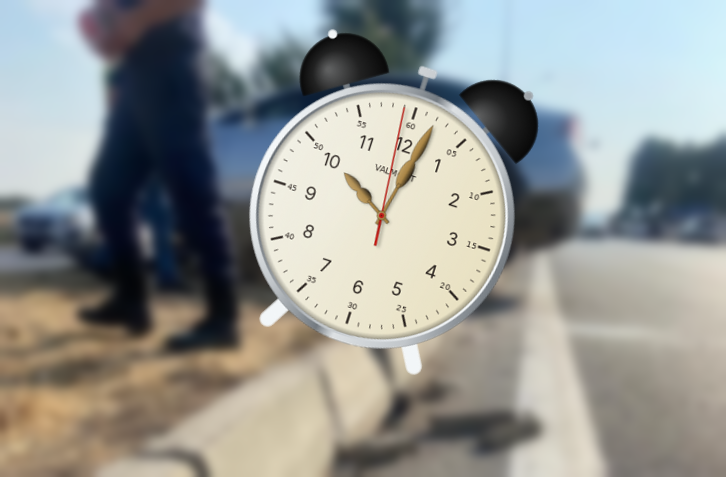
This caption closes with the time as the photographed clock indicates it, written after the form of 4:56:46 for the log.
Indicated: 10:01:59
